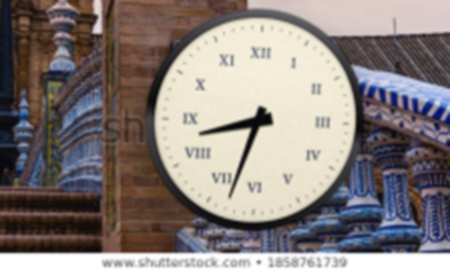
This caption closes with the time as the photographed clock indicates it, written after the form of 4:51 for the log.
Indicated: 8:33
